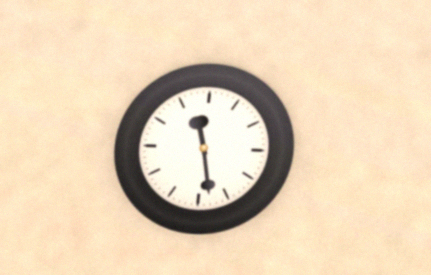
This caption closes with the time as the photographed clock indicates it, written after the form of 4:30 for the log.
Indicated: 11:28
